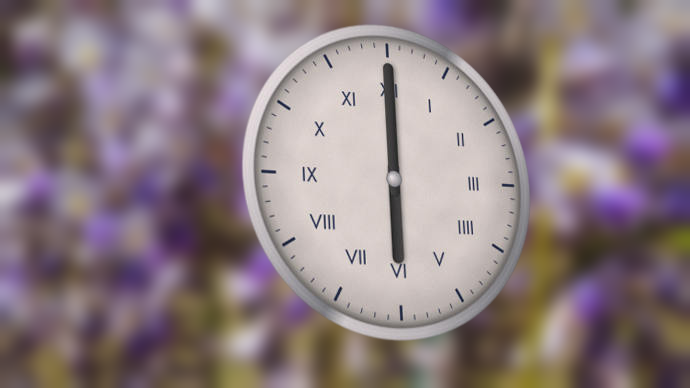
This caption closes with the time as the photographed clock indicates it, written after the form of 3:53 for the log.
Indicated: 6:00
